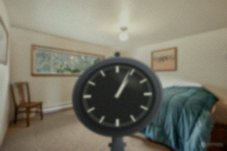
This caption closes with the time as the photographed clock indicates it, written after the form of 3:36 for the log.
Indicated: 1:04
